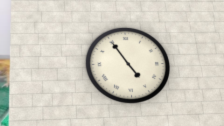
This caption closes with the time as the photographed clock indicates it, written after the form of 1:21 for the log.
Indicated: 4:55
